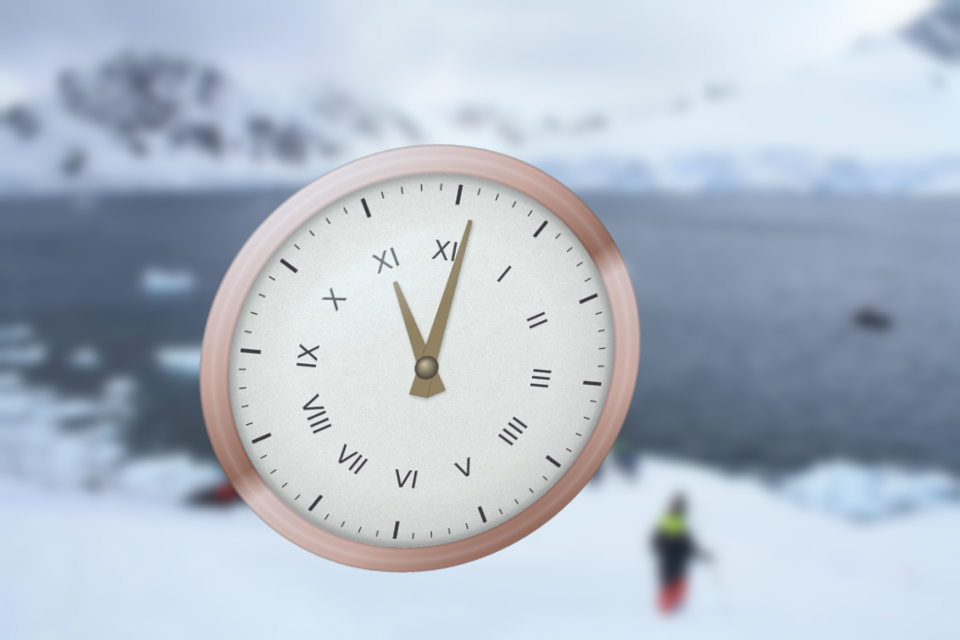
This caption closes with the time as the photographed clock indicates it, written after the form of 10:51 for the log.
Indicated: 11:01
